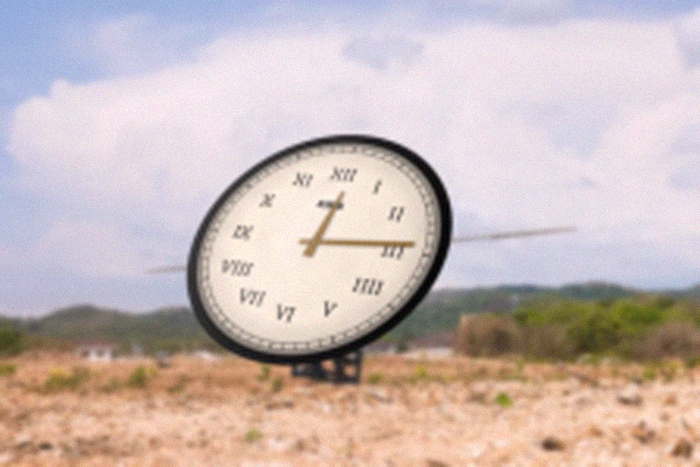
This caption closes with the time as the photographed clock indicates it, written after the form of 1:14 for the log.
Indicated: 12:14
